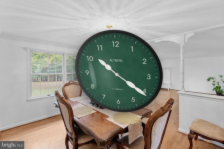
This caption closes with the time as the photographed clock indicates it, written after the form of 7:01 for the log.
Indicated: 10:21
